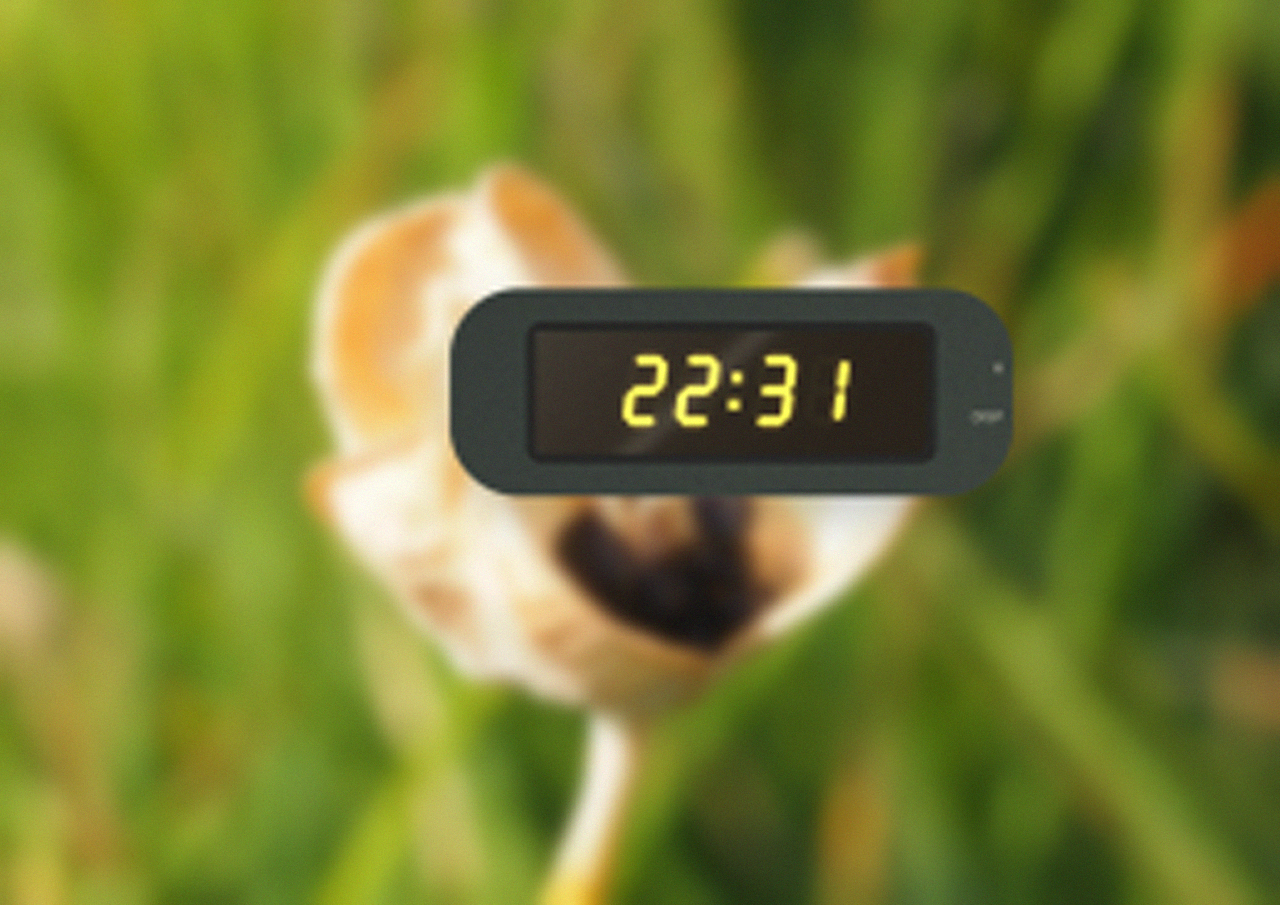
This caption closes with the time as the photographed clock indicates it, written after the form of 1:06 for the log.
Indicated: 22:31
